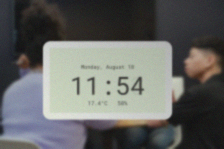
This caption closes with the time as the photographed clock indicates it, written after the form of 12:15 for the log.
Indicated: 11:54
